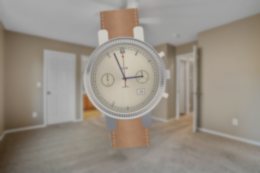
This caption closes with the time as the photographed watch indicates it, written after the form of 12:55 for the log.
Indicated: 2:57
